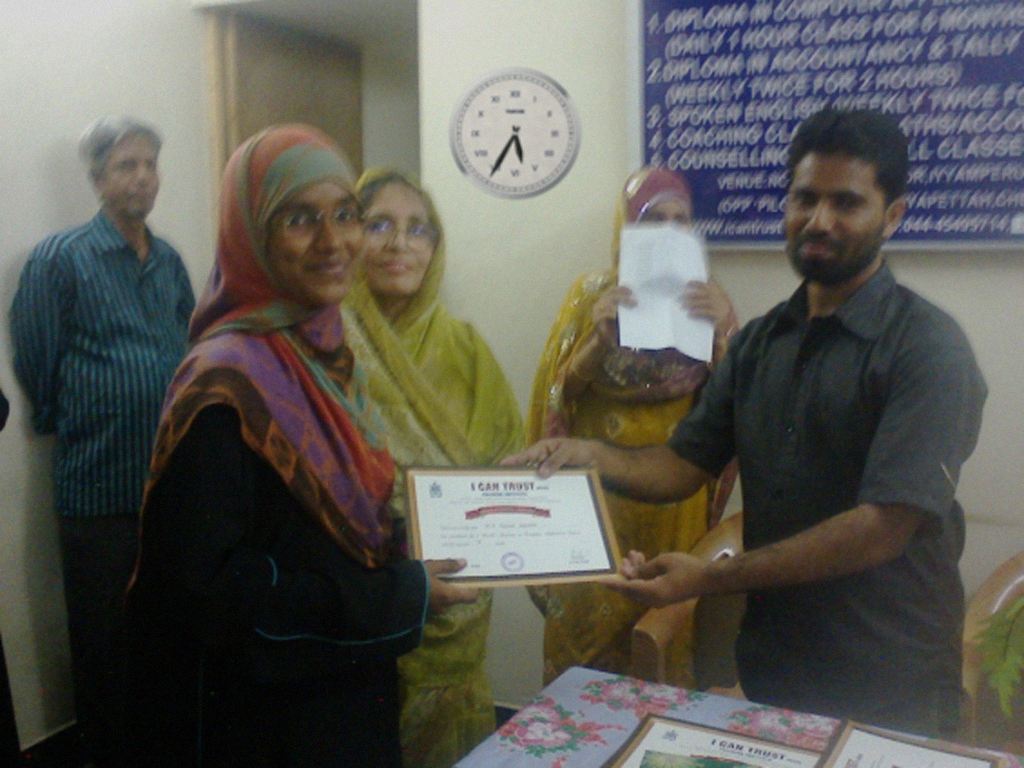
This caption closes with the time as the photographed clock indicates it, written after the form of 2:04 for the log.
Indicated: 5:35
